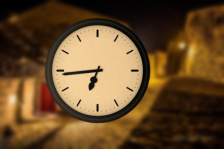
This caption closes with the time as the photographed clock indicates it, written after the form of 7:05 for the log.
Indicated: 6:44
